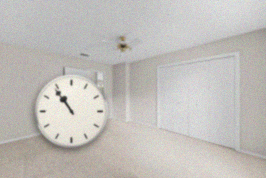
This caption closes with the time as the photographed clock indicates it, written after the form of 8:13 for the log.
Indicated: 10:54
